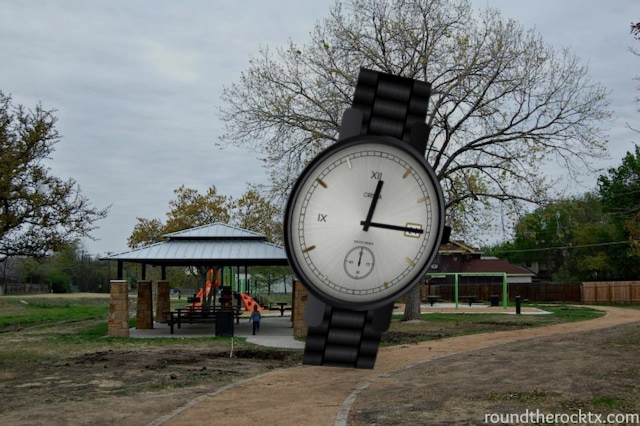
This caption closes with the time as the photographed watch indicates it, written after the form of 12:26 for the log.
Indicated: 12:15
